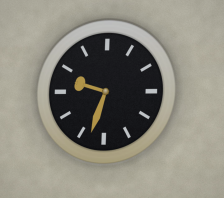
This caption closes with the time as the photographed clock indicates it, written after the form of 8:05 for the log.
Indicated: 9:33
